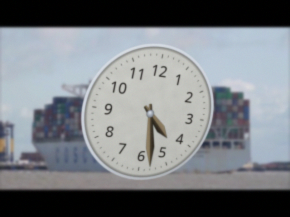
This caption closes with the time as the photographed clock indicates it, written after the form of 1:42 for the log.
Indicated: 4:28
